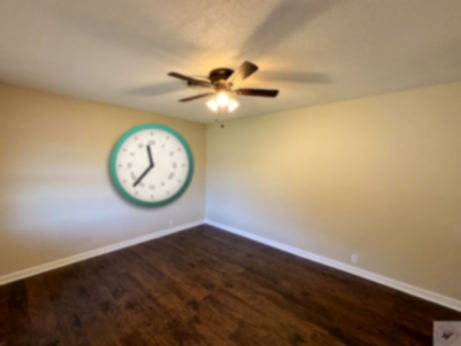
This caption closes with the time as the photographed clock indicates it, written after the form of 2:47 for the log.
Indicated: 11:37
